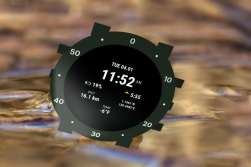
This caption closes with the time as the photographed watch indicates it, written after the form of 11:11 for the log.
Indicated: 11:52
